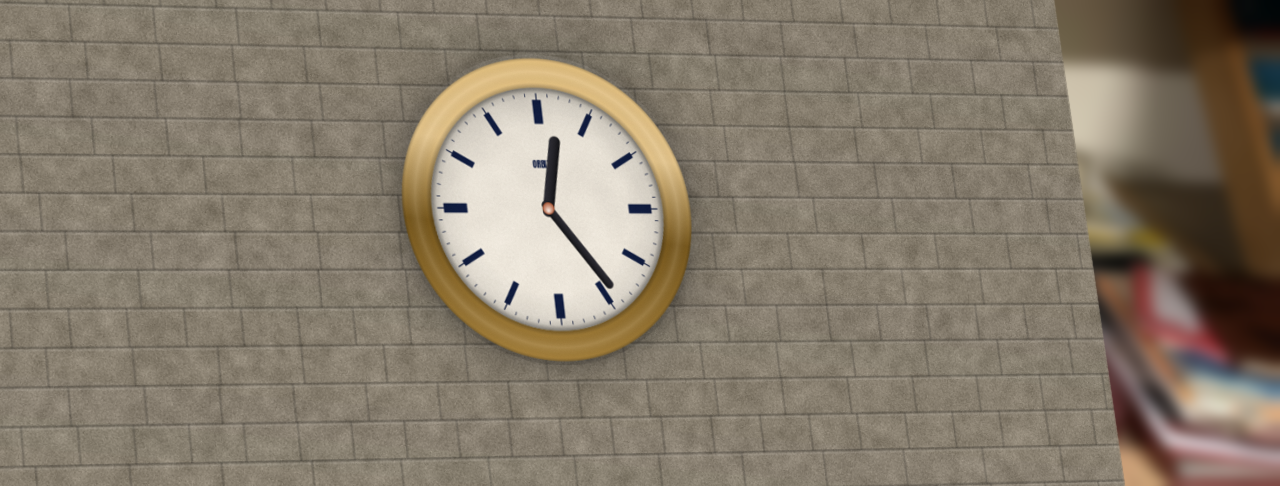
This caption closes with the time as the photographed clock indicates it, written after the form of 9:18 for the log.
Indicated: 12:24
